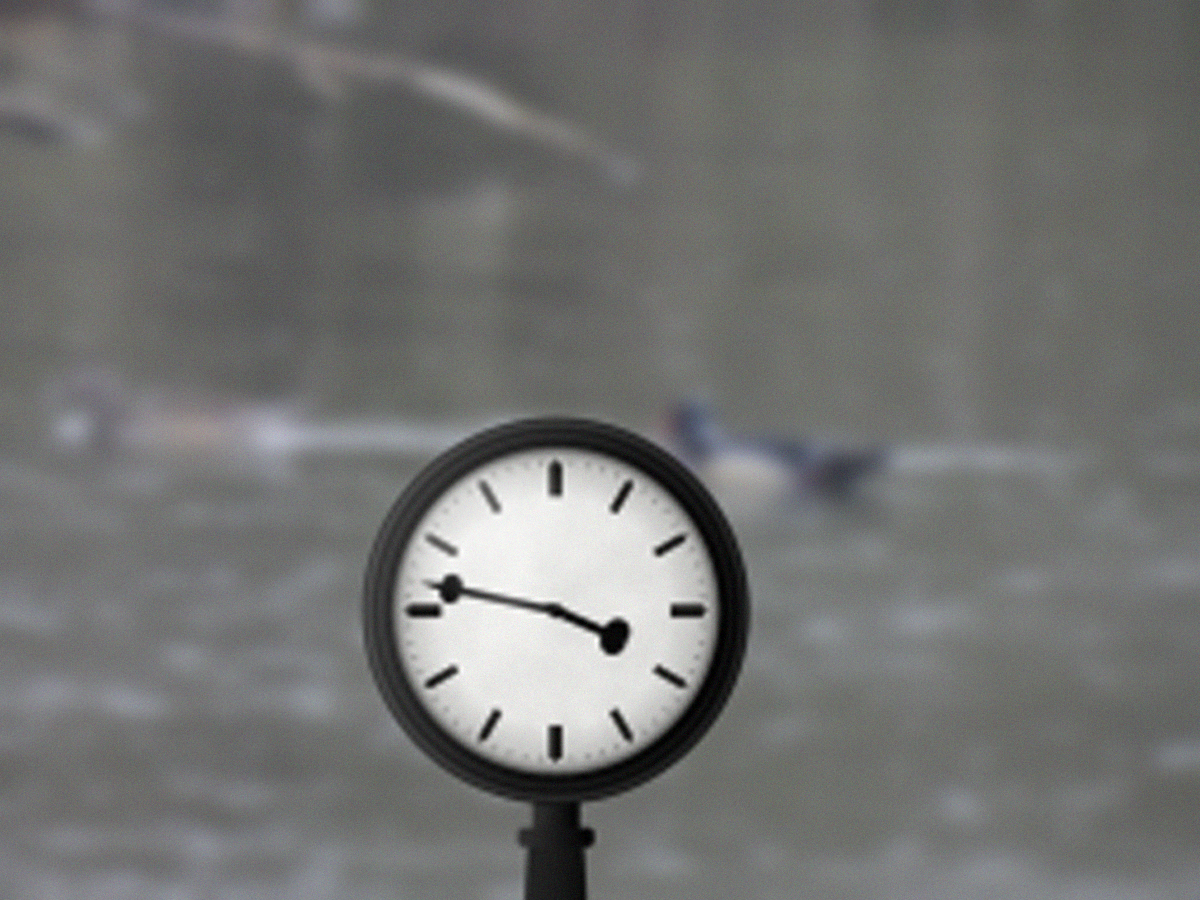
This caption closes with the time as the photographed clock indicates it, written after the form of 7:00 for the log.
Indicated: 3:47
